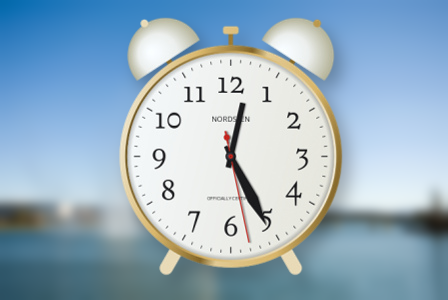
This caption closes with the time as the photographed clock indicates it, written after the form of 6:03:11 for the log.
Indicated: 12:25:28
